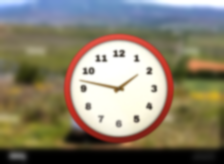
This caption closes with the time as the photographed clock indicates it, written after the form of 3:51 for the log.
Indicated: 1:47
